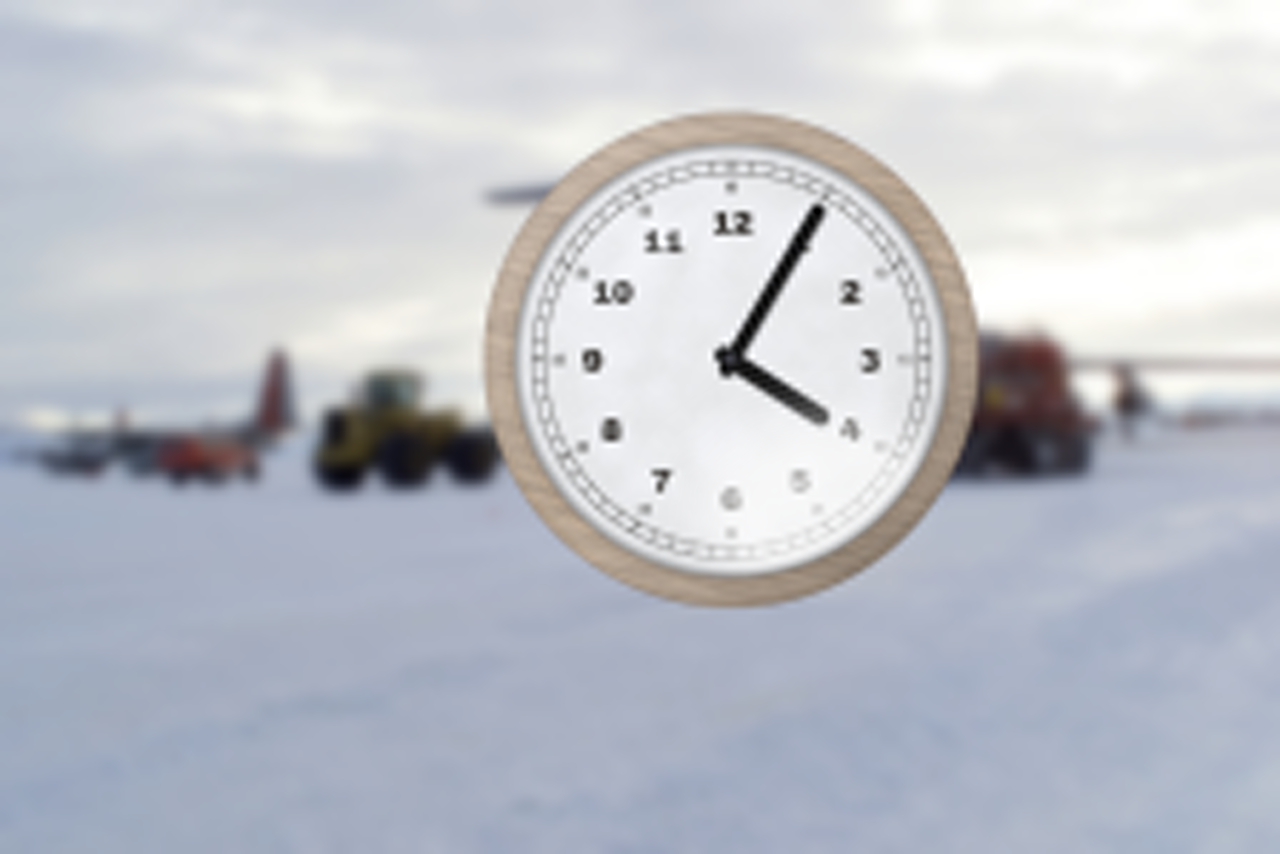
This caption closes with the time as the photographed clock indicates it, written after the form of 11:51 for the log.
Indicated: 4:05
